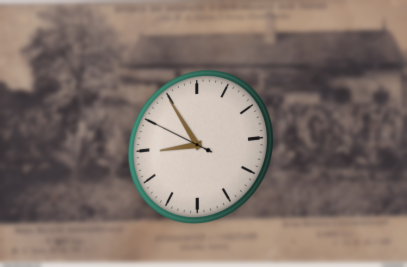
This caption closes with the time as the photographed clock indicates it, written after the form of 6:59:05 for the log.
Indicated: 8:54:50
